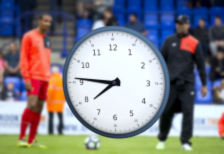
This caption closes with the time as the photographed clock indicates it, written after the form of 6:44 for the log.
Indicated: 7:46
